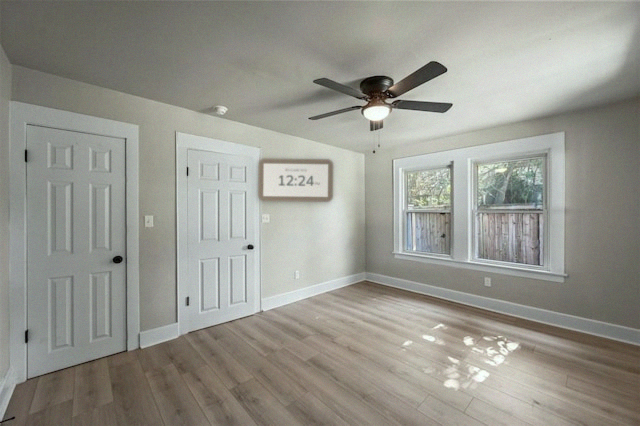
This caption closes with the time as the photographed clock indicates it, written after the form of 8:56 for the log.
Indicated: 12:24
